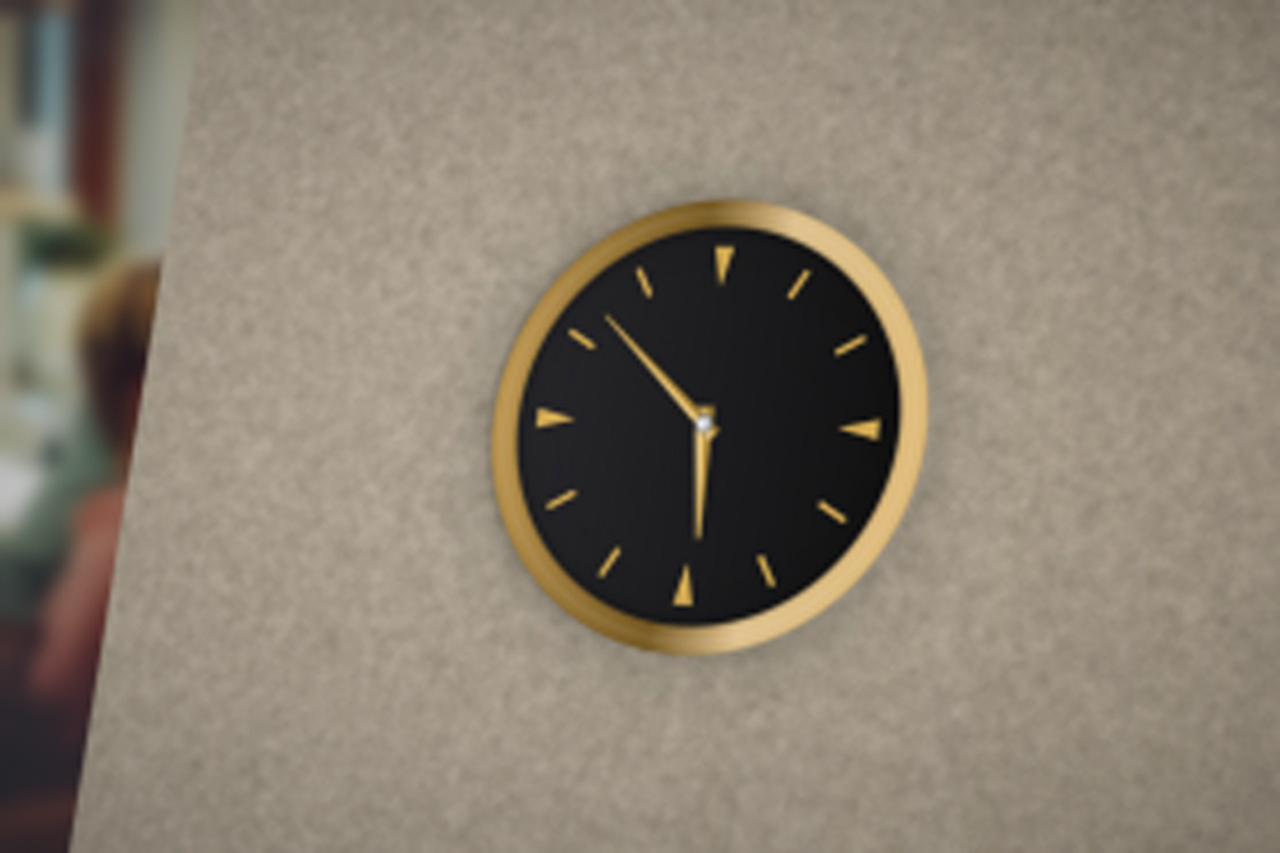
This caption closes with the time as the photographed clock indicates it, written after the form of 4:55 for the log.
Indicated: 5:52
